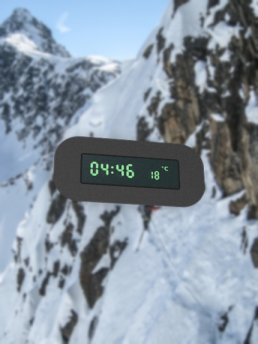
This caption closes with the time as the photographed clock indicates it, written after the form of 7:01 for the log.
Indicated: 4:46
